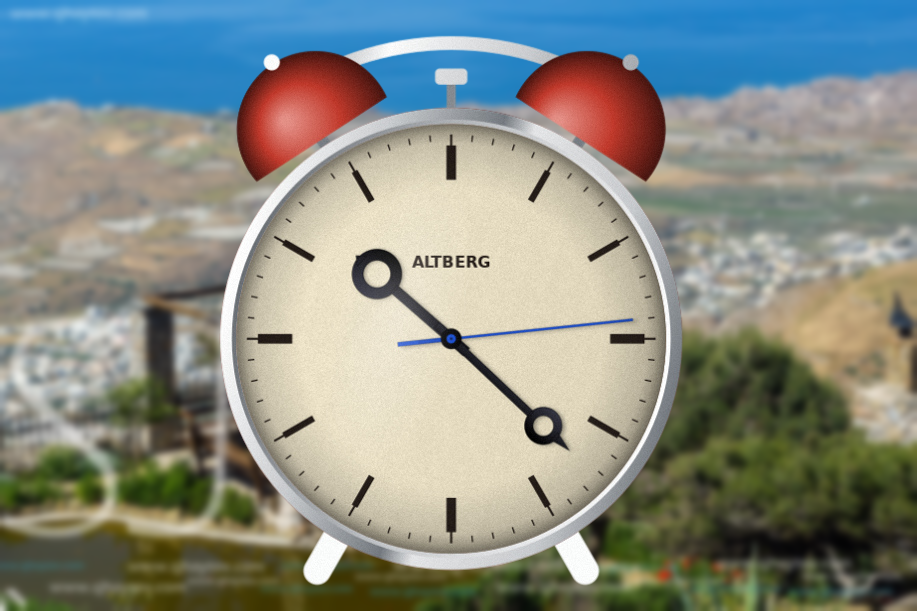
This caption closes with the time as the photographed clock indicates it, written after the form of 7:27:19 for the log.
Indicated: 10:22:14
